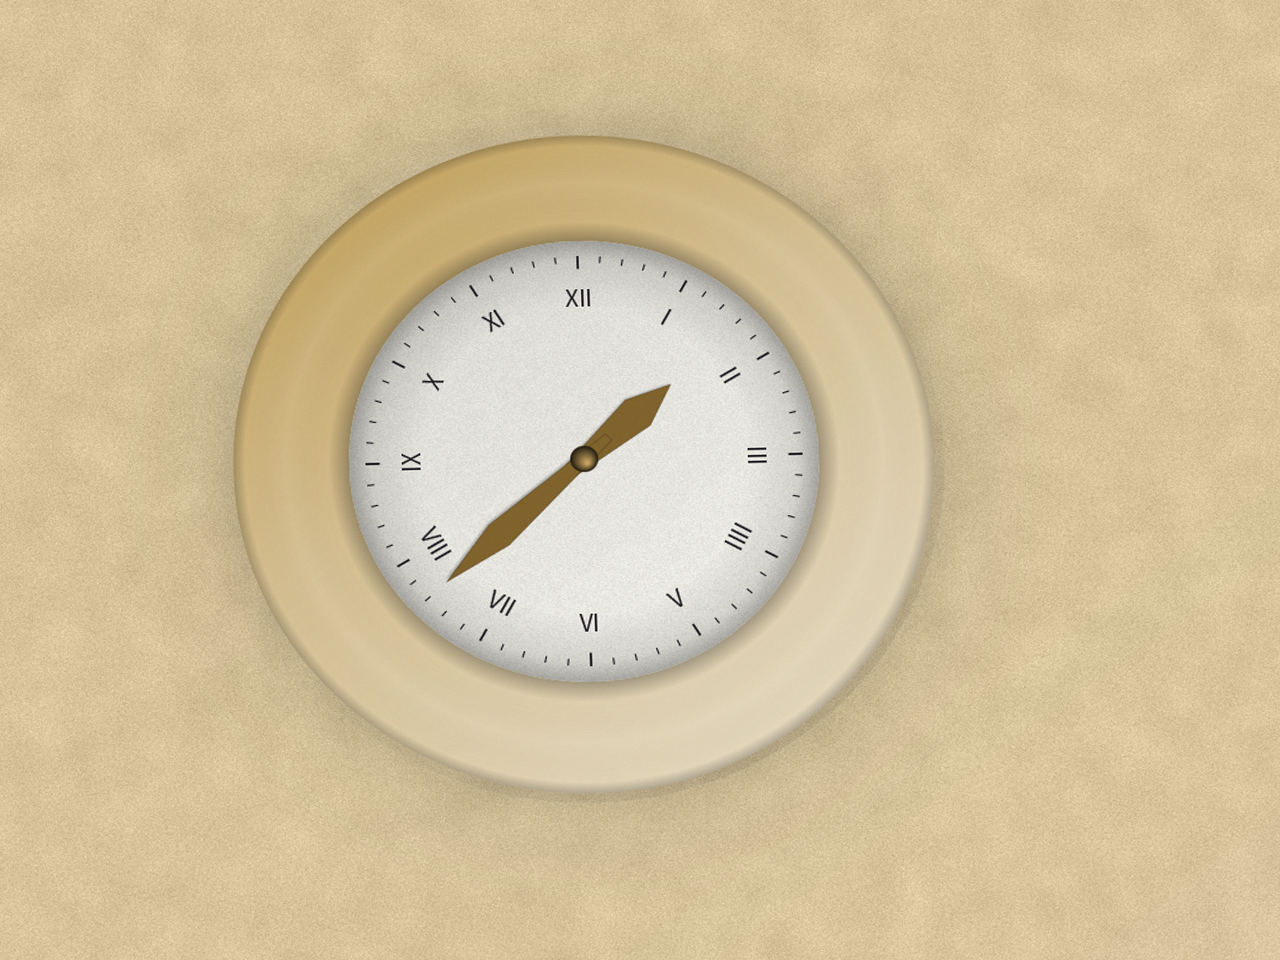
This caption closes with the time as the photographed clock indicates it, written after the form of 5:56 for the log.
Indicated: 1:38
